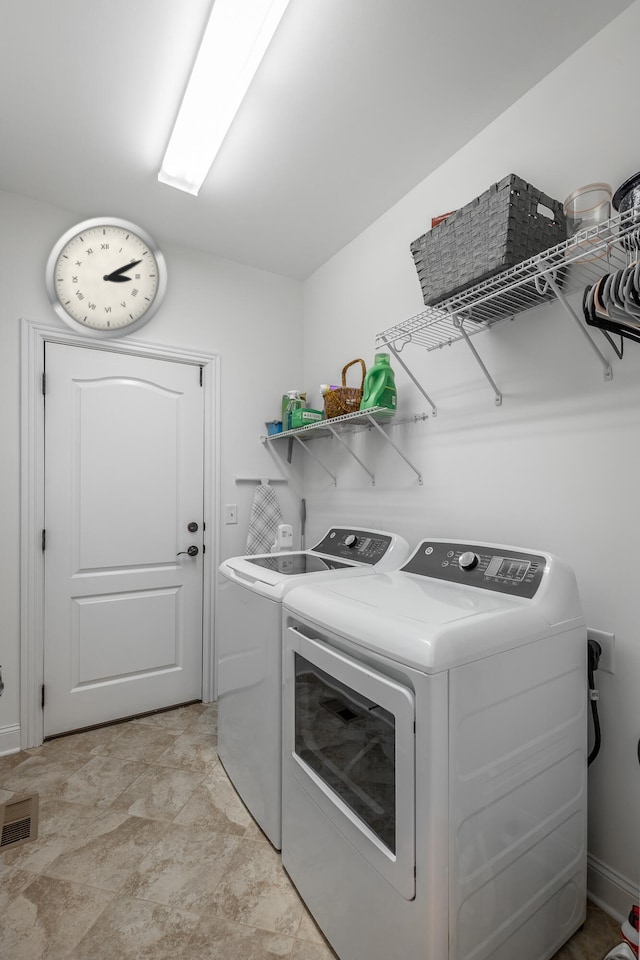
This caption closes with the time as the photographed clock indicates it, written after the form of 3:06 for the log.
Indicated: 3:11
